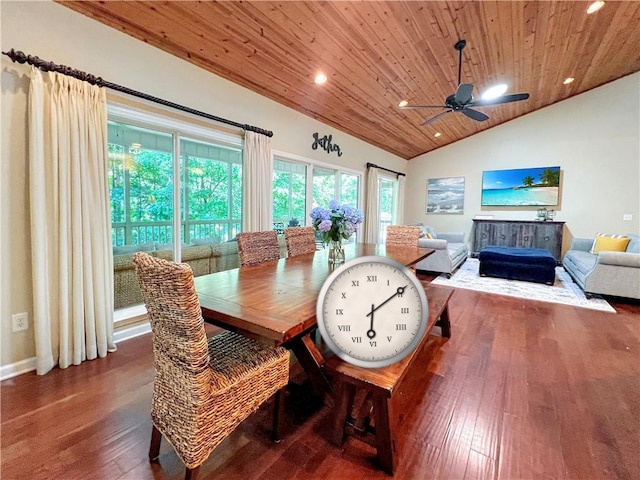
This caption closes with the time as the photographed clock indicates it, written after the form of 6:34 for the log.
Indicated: 6:09
